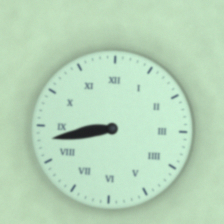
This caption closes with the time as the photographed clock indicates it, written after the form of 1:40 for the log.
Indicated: 8:43
